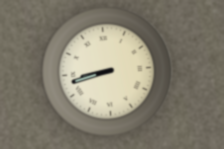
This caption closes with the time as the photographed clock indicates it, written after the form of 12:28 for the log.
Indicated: 8:43
